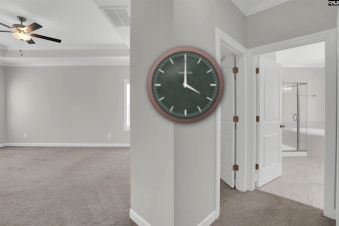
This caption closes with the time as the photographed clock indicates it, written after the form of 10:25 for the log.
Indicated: 4:00
